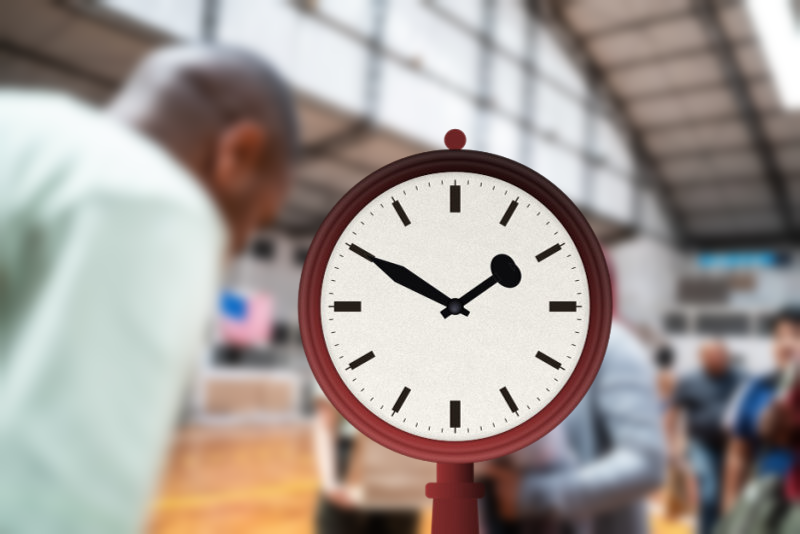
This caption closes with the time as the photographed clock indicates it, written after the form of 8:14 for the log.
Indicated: 1:50
